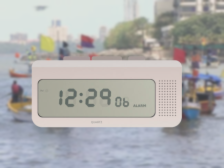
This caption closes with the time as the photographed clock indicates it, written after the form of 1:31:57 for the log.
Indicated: 12:29:06
